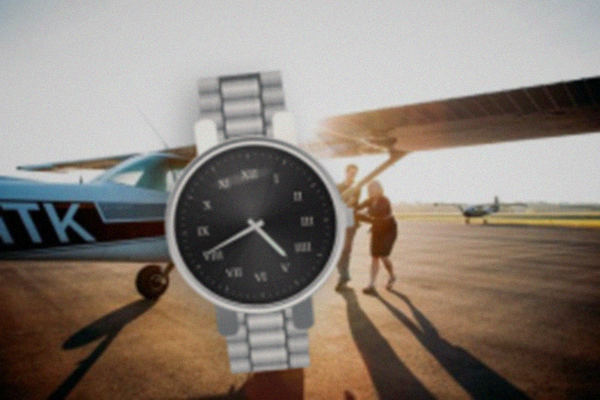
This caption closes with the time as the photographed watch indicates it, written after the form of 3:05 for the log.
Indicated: 4:41
